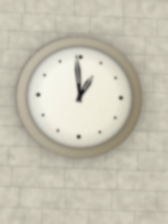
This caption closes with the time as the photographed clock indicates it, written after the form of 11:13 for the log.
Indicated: 12:59
